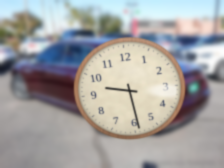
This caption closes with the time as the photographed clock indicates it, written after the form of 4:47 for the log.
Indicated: 9:29
